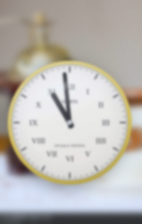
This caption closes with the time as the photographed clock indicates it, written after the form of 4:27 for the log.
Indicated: 10:59
